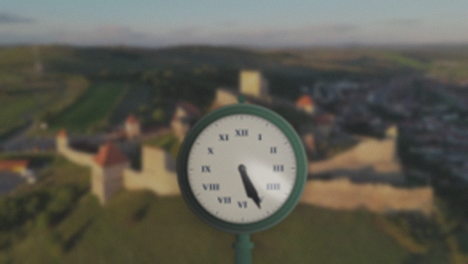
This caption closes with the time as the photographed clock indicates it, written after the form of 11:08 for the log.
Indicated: 5:26
